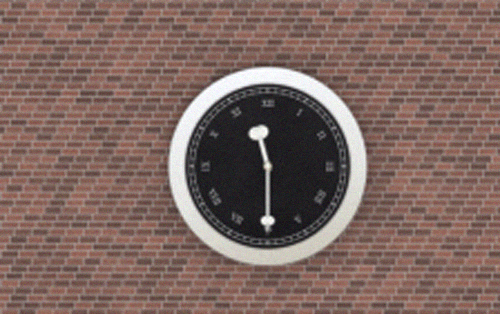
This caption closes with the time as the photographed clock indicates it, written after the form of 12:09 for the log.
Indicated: 11:30
